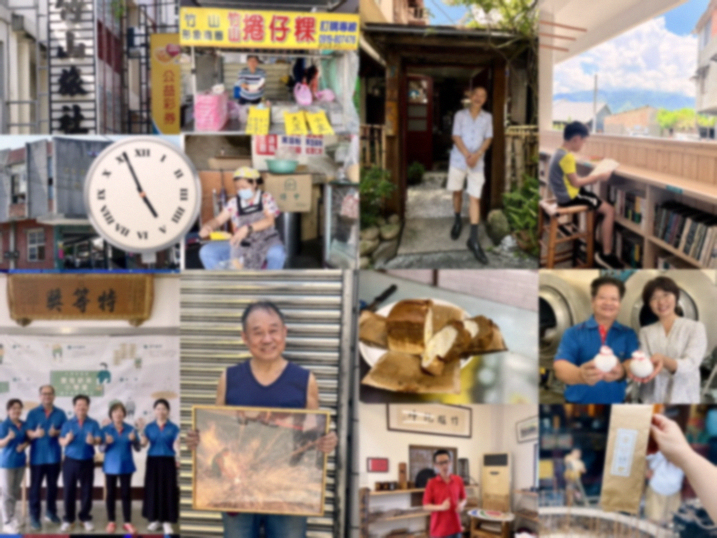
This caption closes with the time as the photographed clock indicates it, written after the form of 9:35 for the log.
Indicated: 4:56
